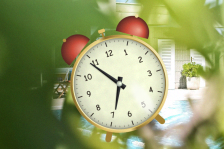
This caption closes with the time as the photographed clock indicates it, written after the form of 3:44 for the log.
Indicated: 6:54
